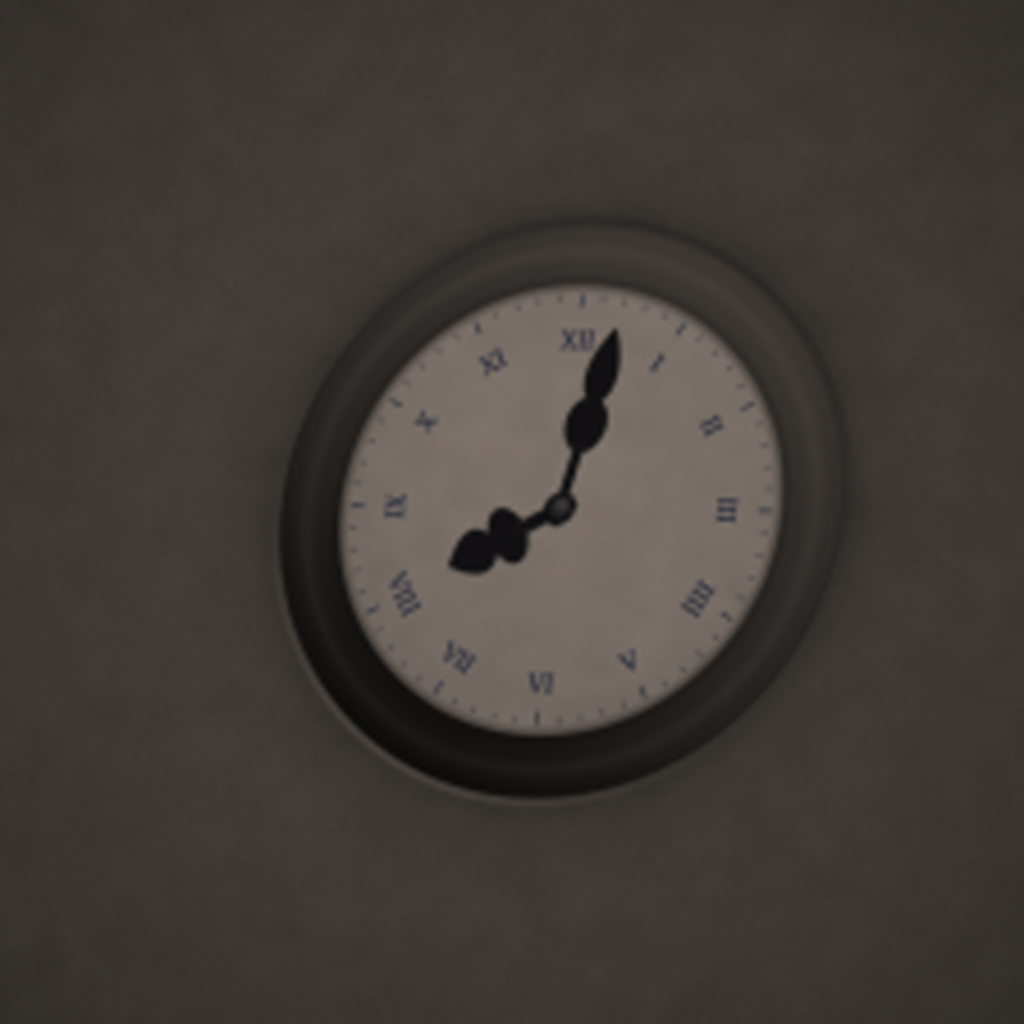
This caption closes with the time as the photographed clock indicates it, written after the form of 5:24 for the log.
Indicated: 8:02
